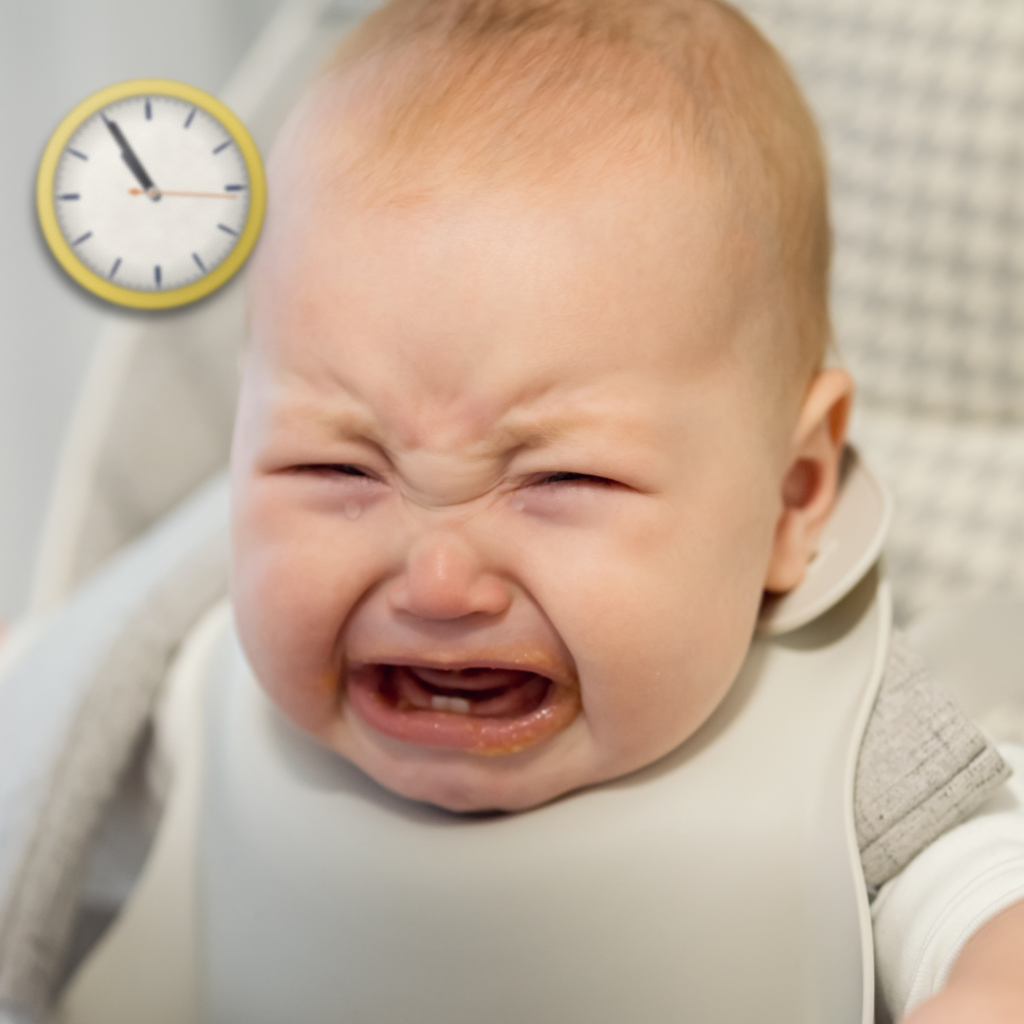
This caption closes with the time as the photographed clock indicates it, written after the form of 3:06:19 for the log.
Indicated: 10:55:16
